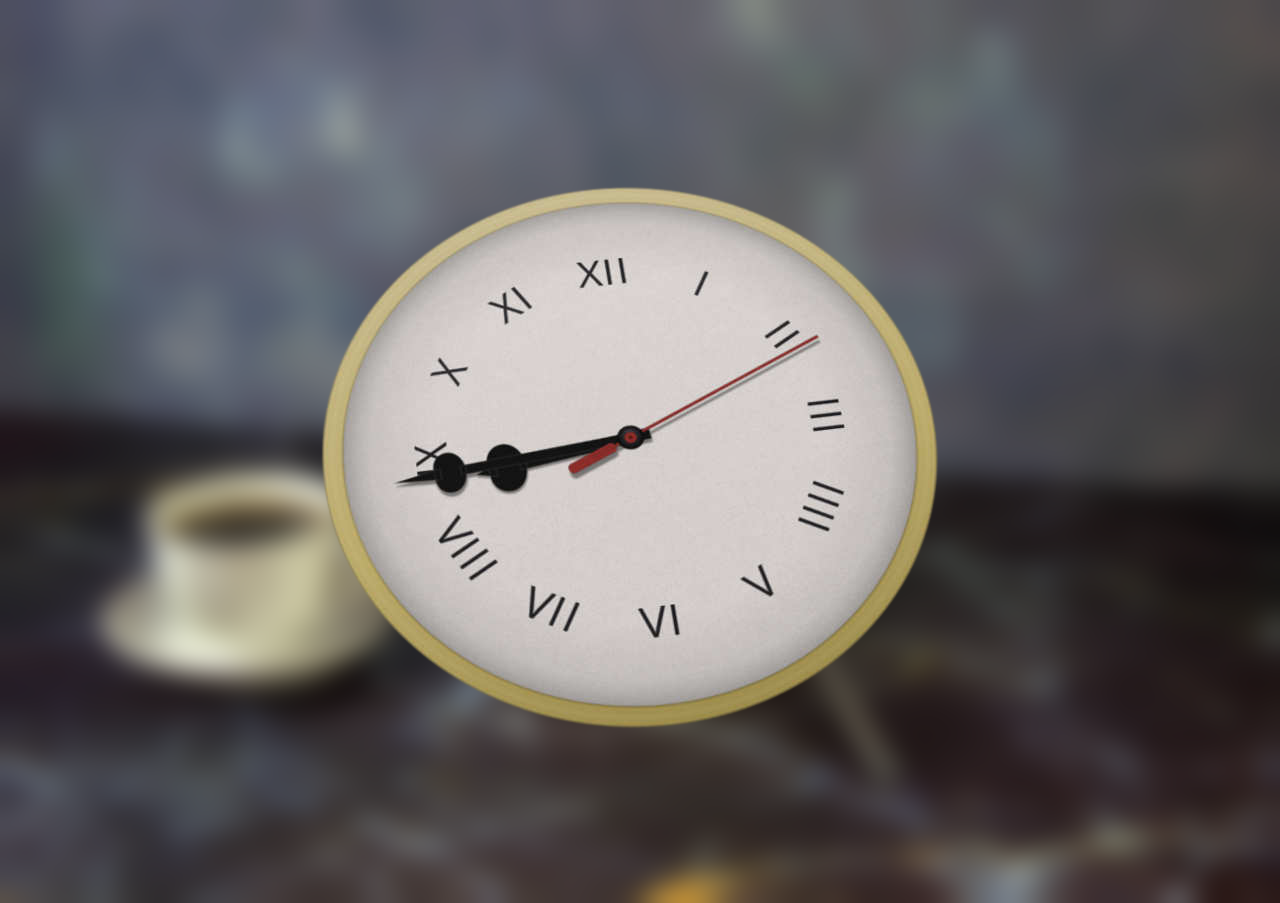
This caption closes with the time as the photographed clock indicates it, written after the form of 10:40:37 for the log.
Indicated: 8:44:11
